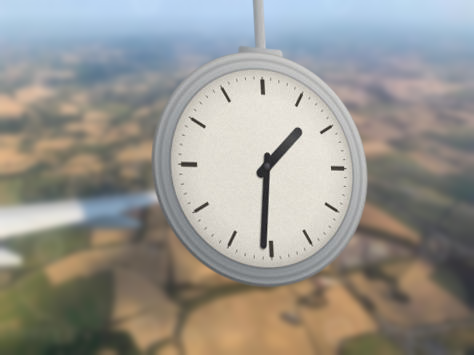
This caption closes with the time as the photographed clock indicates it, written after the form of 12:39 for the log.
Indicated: 1:31
